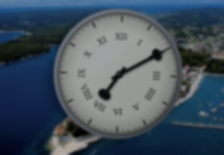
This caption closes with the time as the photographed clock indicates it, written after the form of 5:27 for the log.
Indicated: 7:10
